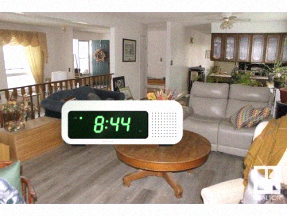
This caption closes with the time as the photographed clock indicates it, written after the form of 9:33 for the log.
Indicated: 8:44
